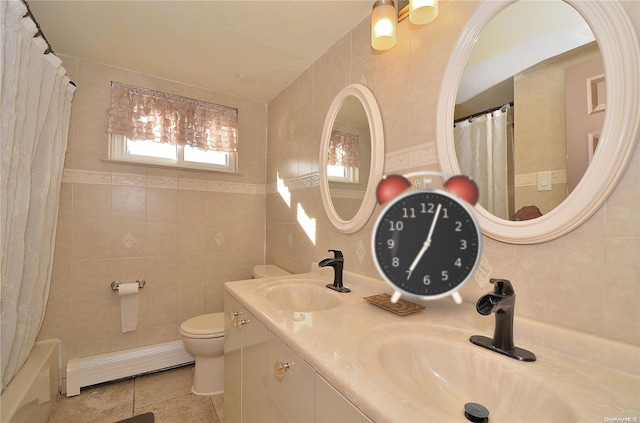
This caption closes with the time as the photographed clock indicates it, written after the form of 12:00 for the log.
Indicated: 7:03
